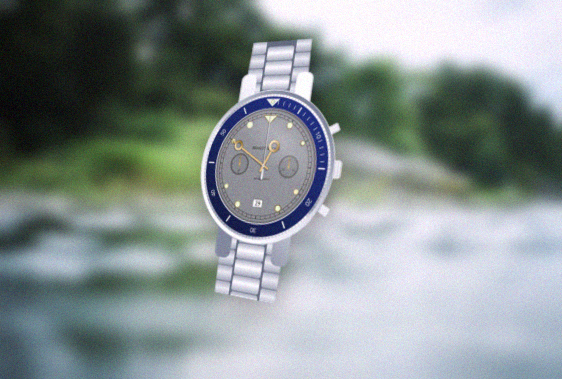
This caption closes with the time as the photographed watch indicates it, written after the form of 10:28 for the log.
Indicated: 12:50
